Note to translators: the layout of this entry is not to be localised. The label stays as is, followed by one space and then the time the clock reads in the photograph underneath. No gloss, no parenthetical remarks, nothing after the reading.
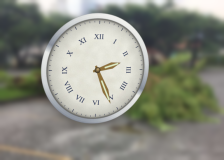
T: 2:26
